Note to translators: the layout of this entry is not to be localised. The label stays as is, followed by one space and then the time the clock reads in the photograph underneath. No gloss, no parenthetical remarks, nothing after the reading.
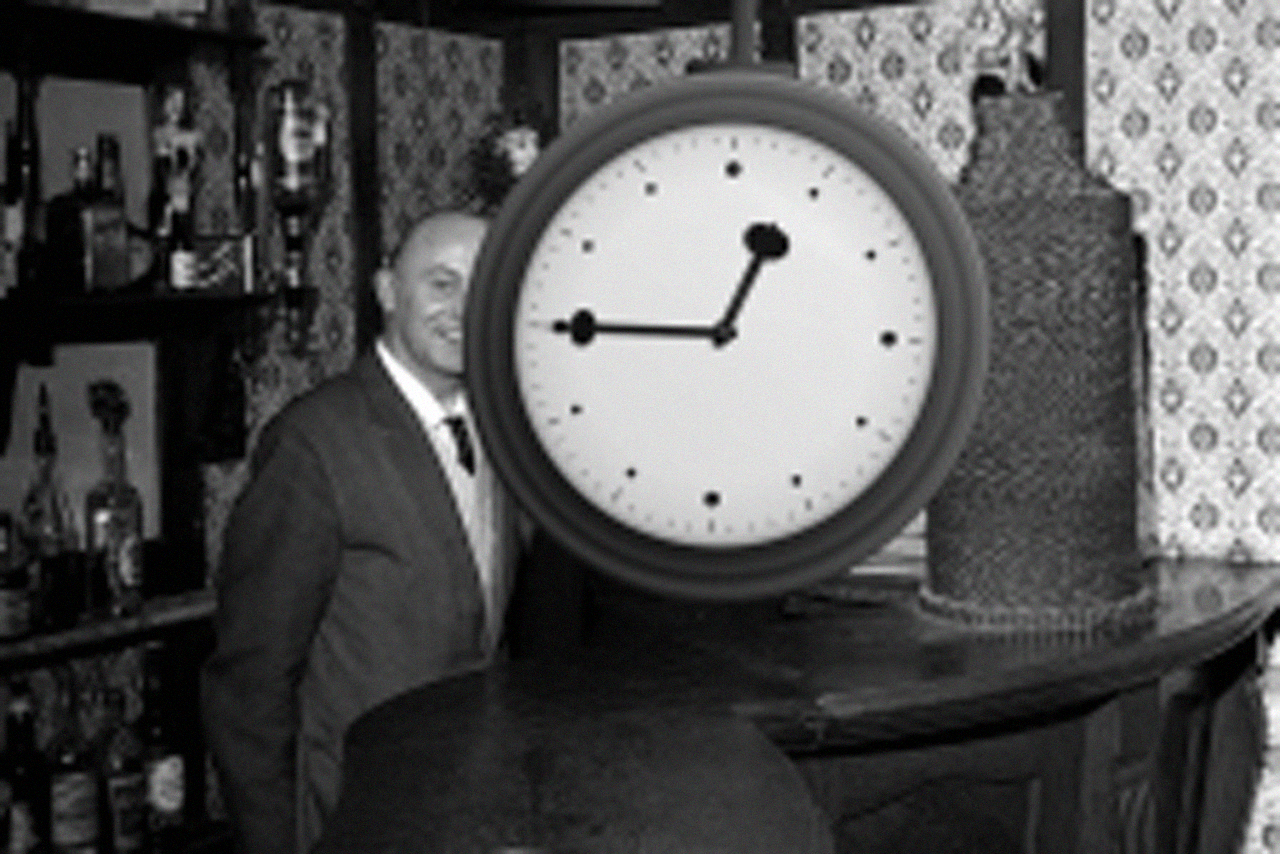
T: 12:45
